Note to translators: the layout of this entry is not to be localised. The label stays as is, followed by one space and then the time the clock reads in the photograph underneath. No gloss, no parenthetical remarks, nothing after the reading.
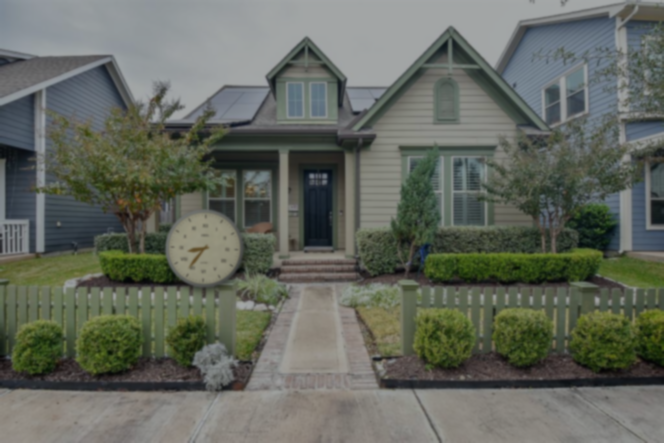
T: 8:36
